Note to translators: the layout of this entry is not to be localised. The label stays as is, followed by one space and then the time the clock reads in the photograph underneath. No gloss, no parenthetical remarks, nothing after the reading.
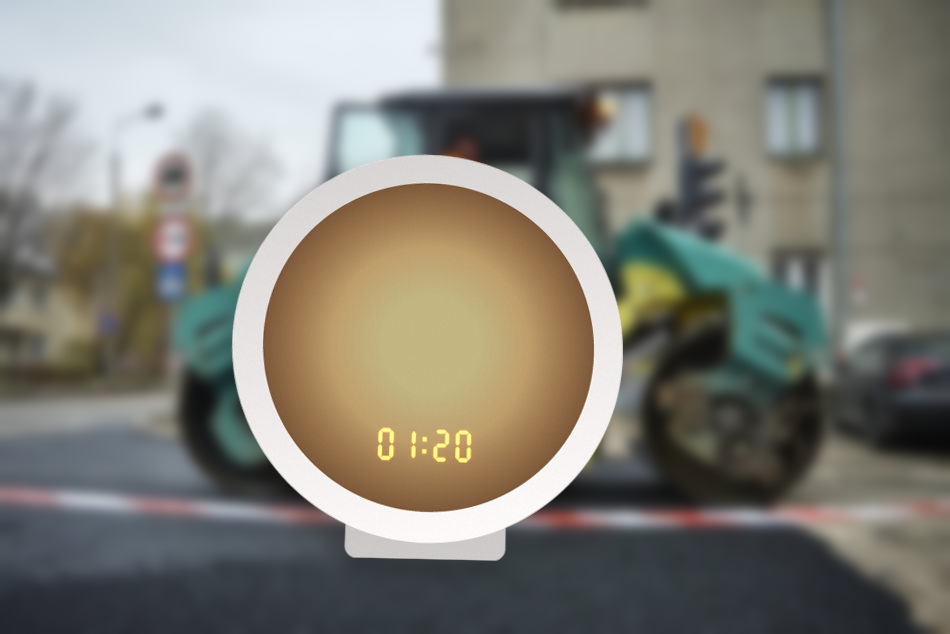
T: 1:20
